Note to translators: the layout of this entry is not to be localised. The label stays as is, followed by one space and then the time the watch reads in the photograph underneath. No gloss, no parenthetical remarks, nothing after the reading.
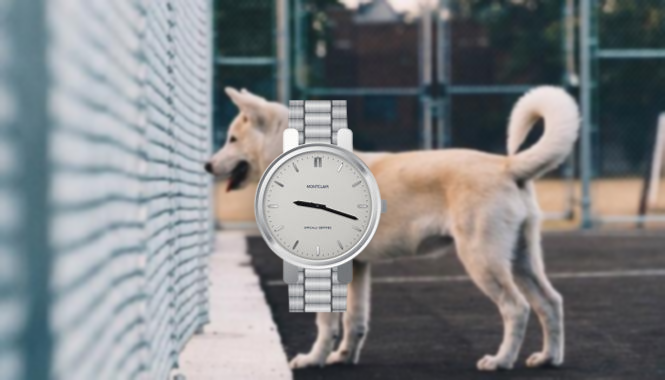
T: 9:18
